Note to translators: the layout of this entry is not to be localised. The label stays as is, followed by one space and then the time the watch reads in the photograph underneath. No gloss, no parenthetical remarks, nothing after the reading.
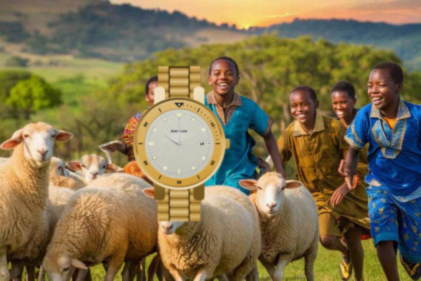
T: 10:00
